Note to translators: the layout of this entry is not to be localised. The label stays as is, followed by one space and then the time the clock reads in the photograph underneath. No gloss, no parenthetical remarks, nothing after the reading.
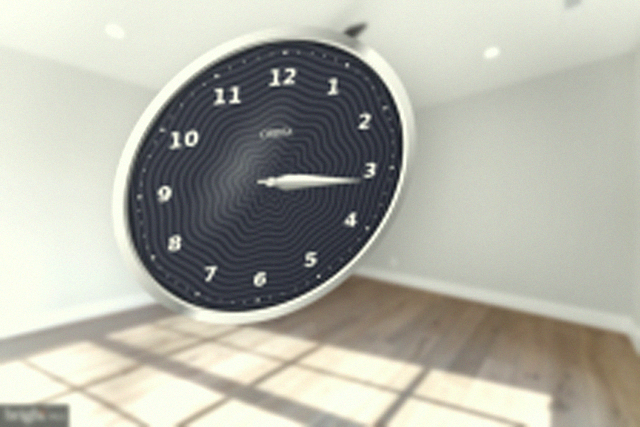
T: 3:16
